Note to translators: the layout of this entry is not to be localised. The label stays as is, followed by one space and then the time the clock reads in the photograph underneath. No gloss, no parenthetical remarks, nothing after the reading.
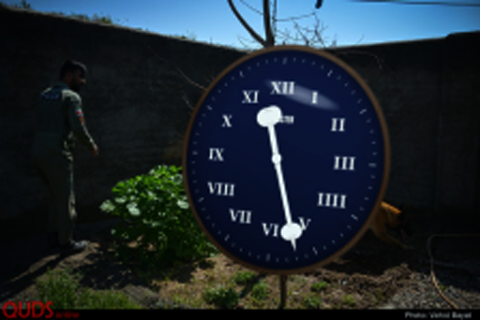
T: 11:27
